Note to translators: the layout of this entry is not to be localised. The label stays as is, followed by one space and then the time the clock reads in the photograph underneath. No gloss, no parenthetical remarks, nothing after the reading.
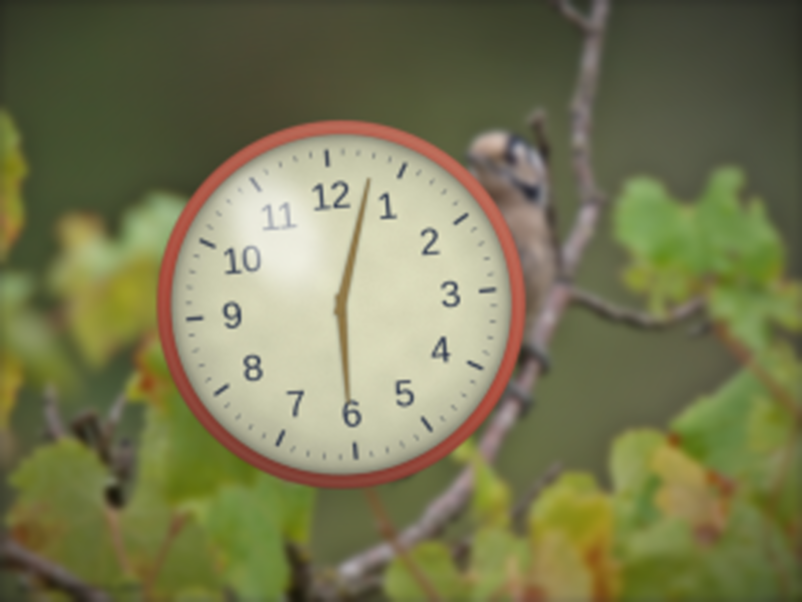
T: 6:03
